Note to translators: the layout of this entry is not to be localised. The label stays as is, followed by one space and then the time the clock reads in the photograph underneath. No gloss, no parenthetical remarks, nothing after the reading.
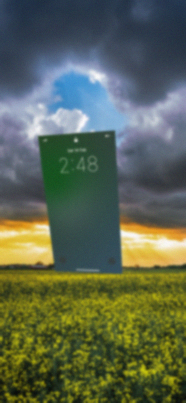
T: 2:48
